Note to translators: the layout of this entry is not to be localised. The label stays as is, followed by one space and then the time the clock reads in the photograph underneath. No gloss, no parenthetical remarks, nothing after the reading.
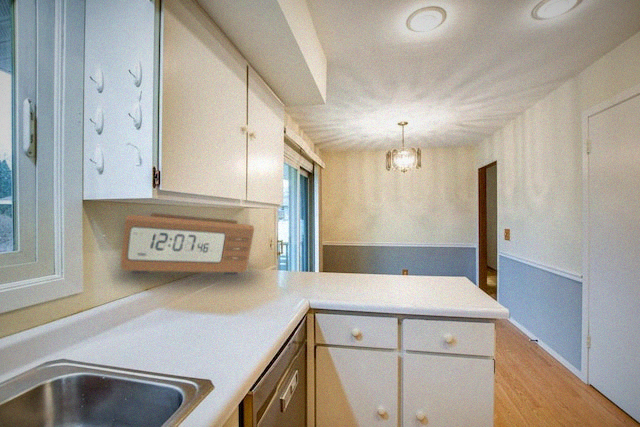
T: 12:07:46
